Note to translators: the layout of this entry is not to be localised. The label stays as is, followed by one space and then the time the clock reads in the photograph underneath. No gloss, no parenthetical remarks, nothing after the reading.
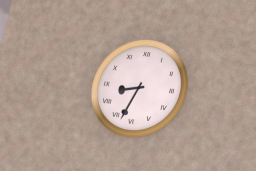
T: 8:33
